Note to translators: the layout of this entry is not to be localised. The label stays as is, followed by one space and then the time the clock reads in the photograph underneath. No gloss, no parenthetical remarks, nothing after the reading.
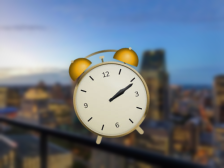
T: 2:11
